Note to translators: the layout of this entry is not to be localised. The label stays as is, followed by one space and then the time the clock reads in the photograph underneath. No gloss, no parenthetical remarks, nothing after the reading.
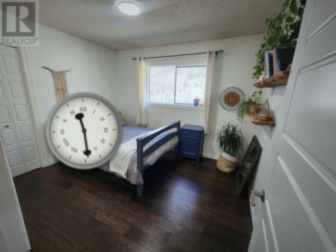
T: 11:29
